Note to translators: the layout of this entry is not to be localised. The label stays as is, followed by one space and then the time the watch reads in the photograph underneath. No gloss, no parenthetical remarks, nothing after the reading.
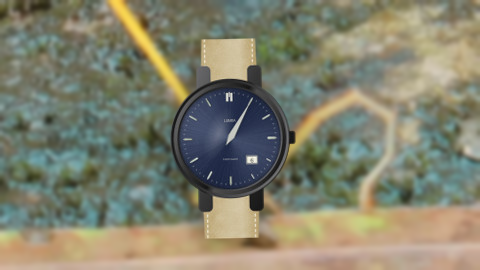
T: 1:05
